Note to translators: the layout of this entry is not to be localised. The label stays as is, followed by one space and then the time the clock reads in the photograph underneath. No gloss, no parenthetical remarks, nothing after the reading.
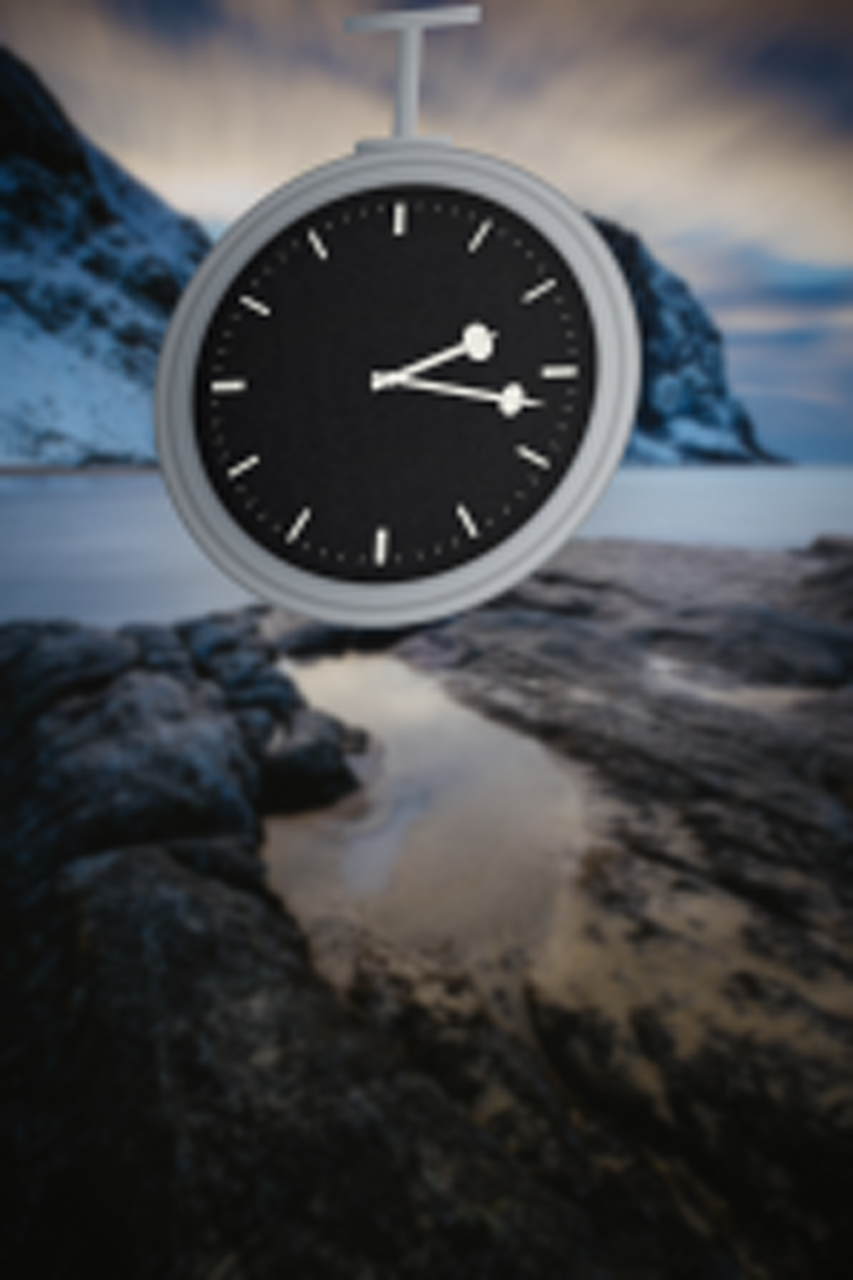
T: 2:17
